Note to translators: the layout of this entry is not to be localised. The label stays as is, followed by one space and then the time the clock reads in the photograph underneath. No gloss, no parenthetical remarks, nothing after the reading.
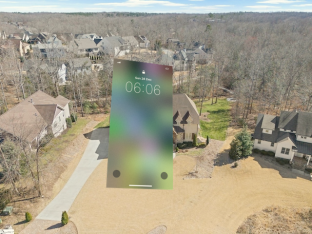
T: 6:06
